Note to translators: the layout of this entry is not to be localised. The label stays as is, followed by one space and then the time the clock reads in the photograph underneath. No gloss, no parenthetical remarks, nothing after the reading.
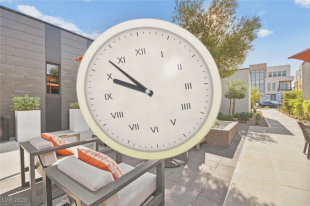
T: 9:53
